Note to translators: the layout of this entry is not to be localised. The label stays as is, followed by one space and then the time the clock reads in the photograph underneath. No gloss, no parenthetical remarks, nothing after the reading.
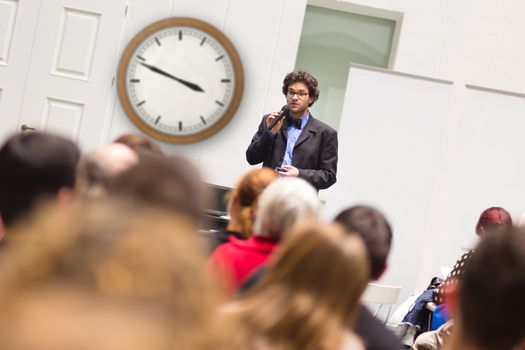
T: 3:49
